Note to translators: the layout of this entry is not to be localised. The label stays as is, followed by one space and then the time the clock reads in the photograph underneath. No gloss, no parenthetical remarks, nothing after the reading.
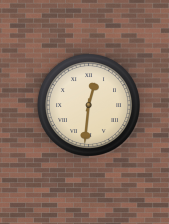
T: 12:31
